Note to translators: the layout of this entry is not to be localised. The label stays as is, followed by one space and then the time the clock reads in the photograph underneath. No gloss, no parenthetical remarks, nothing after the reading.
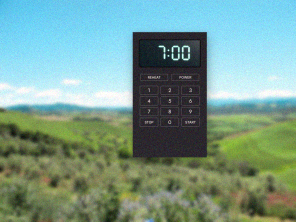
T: 7:00
